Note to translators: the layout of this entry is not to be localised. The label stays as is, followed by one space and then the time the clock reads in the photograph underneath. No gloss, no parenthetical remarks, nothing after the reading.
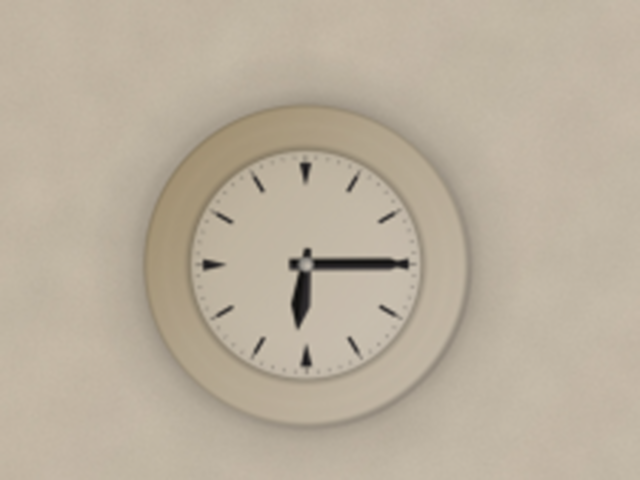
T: 6:15
